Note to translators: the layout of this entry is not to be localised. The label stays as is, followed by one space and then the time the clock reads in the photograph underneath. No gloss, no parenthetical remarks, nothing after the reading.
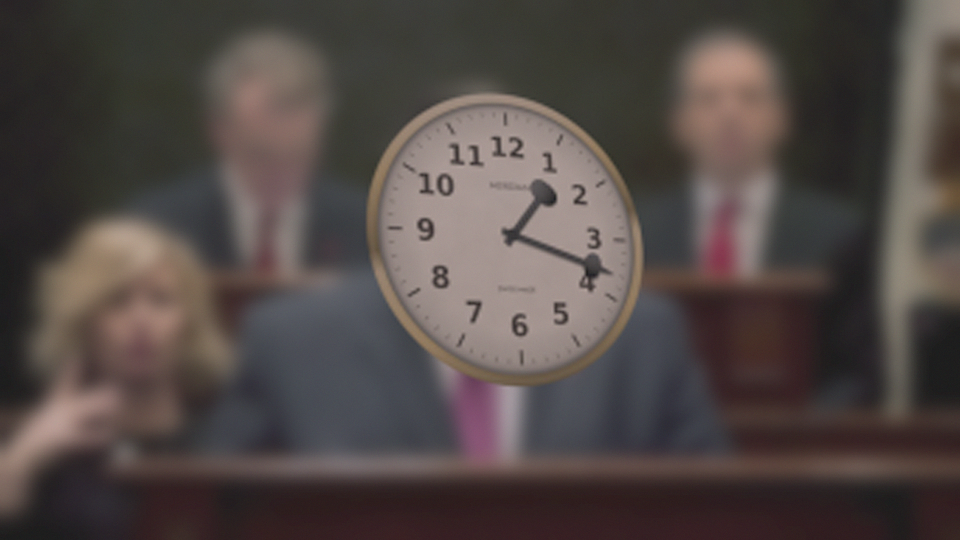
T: 1:18
